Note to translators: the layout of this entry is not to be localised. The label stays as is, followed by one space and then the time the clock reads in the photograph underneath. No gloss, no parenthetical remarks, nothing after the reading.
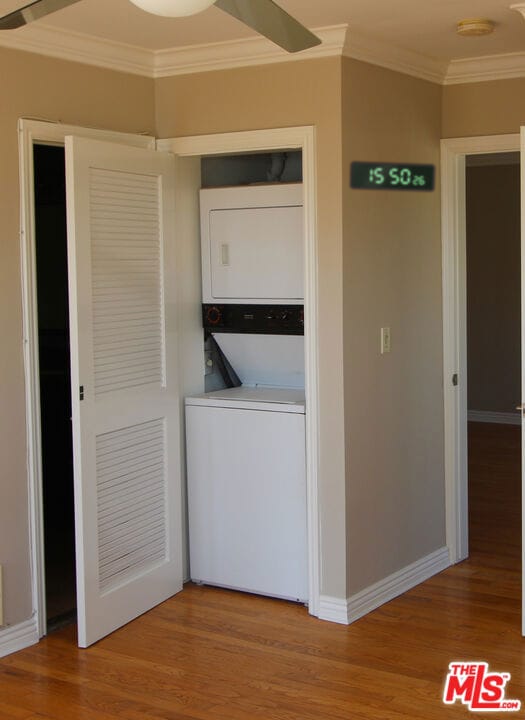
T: 15:50
